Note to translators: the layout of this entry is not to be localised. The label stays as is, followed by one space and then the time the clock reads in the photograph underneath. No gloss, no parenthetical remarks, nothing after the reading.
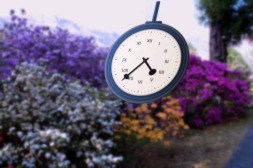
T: 4:37
